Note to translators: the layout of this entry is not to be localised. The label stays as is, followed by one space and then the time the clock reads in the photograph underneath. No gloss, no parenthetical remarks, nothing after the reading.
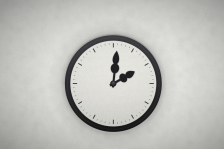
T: 2:01
